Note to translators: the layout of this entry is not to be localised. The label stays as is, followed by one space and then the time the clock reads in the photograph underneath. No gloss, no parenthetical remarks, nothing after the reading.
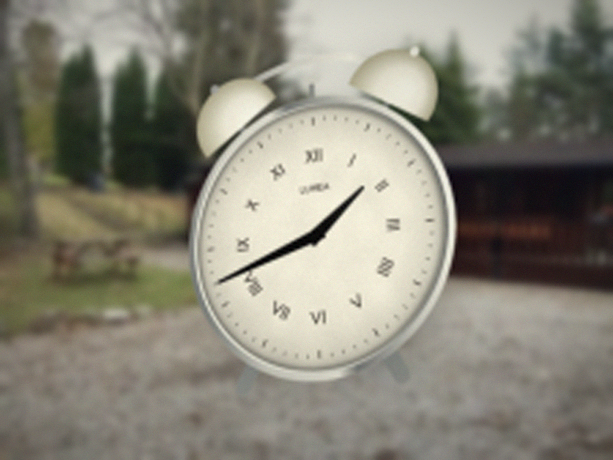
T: 1:42
